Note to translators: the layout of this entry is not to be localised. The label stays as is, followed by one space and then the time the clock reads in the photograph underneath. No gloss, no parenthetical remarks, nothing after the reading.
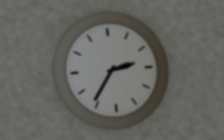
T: 2:36
